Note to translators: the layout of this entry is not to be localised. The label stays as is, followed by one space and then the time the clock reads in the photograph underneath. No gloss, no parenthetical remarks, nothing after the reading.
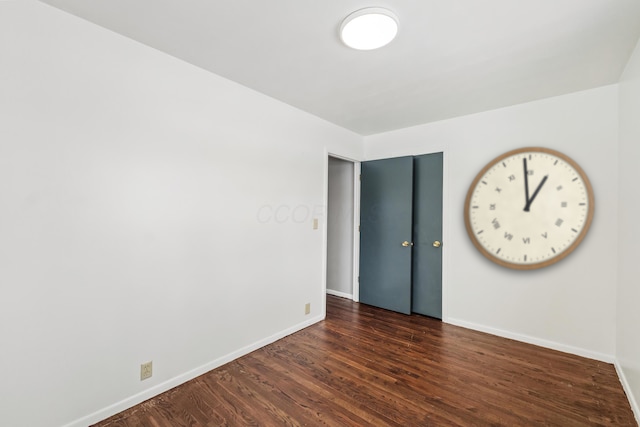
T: 12:59
